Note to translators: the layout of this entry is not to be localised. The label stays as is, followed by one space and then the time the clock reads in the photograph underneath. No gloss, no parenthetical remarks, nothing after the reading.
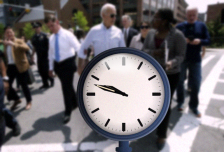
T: 9:48
